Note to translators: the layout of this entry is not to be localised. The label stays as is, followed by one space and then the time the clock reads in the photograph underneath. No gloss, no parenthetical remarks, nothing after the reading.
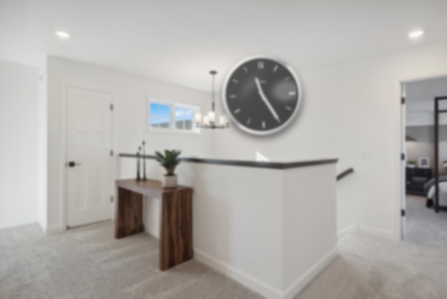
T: 11:25
